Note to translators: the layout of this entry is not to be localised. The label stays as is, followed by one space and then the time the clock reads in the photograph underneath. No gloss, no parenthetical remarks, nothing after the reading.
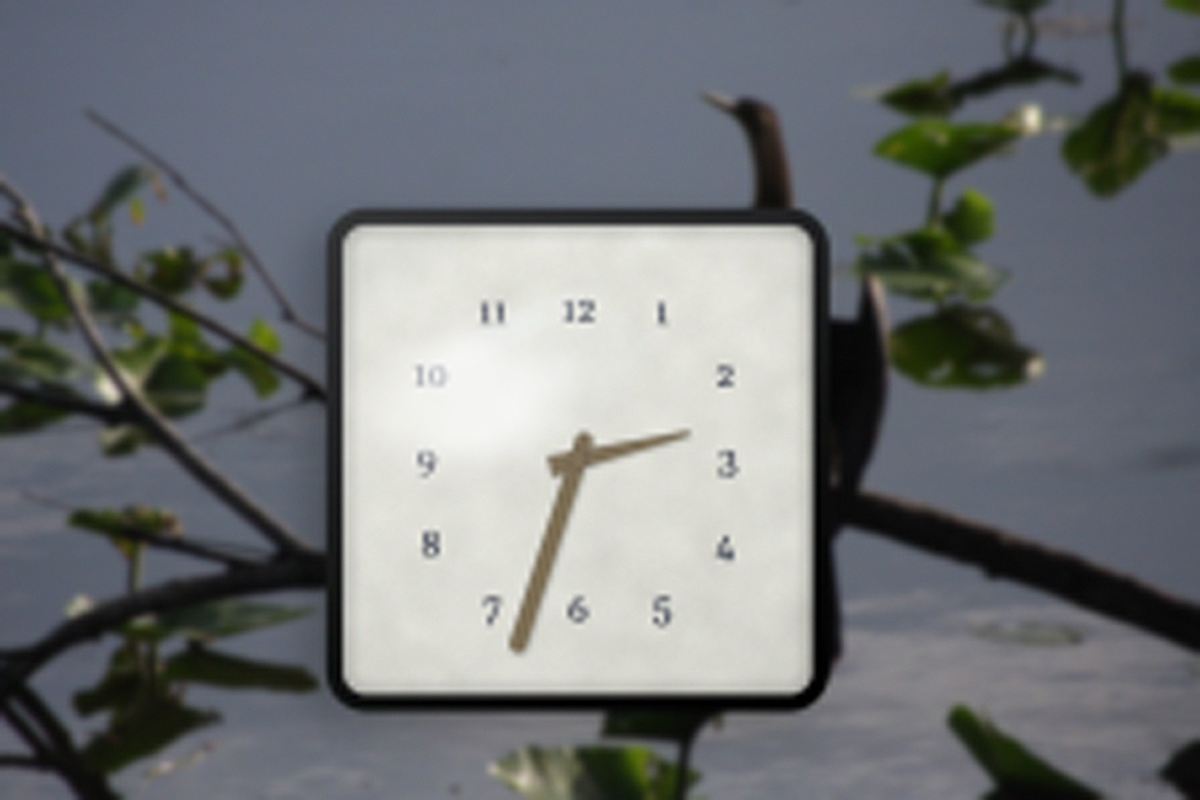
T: 2:33
